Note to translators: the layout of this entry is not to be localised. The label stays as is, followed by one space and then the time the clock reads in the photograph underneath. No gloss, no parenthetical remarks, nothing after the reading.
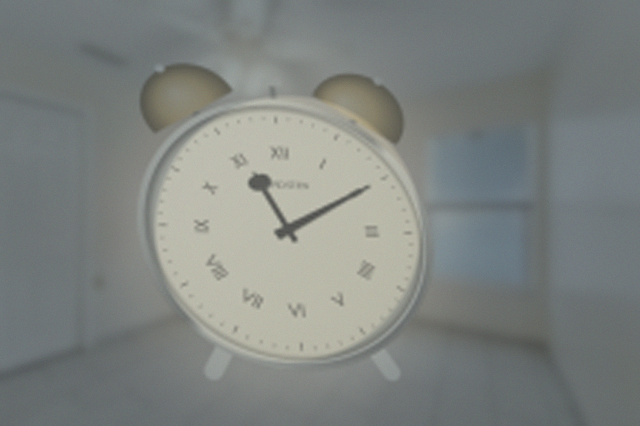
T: 11:10
